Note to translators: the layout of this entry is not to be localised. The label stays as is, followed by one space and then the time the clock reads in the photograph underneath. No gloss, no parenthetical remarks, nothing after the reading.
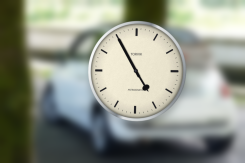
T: 4:55
